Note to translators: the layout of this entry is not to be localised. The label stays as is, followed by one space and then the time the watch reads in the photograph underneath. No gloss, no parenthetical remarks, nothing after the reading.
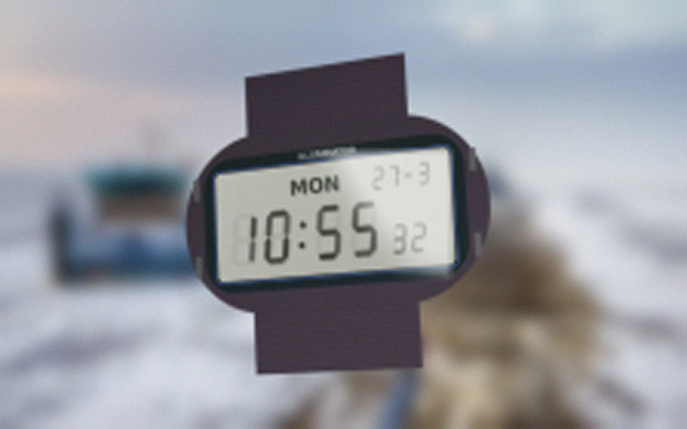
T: 10:55:32
